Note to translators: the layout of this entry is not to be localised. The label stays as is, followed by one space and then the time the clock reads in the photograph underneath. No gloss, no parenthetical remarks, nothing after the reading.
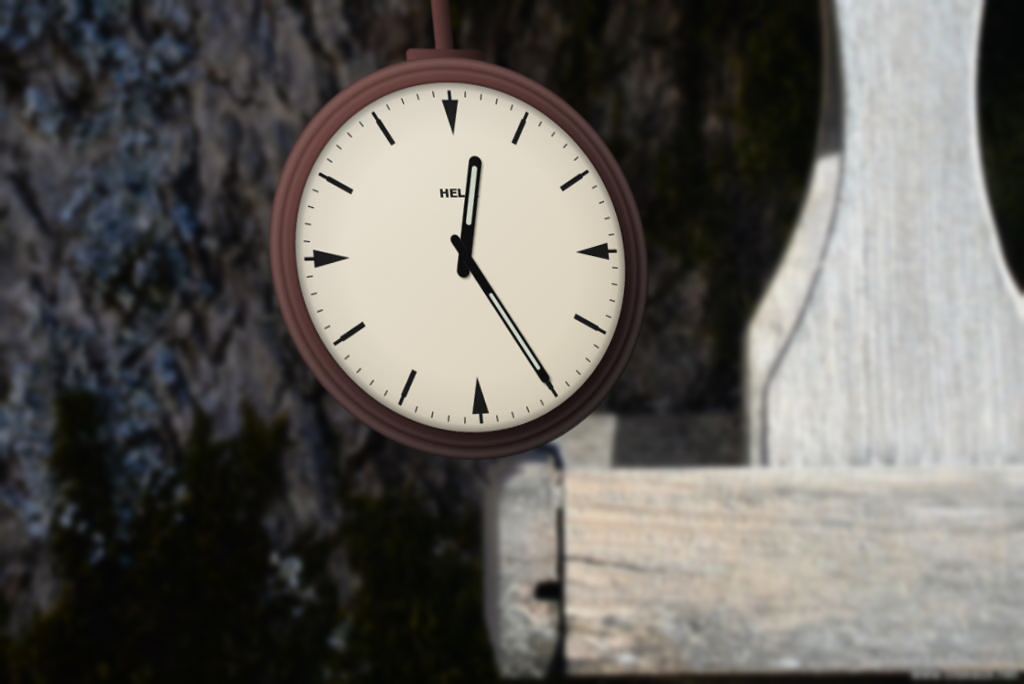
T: 12:25
